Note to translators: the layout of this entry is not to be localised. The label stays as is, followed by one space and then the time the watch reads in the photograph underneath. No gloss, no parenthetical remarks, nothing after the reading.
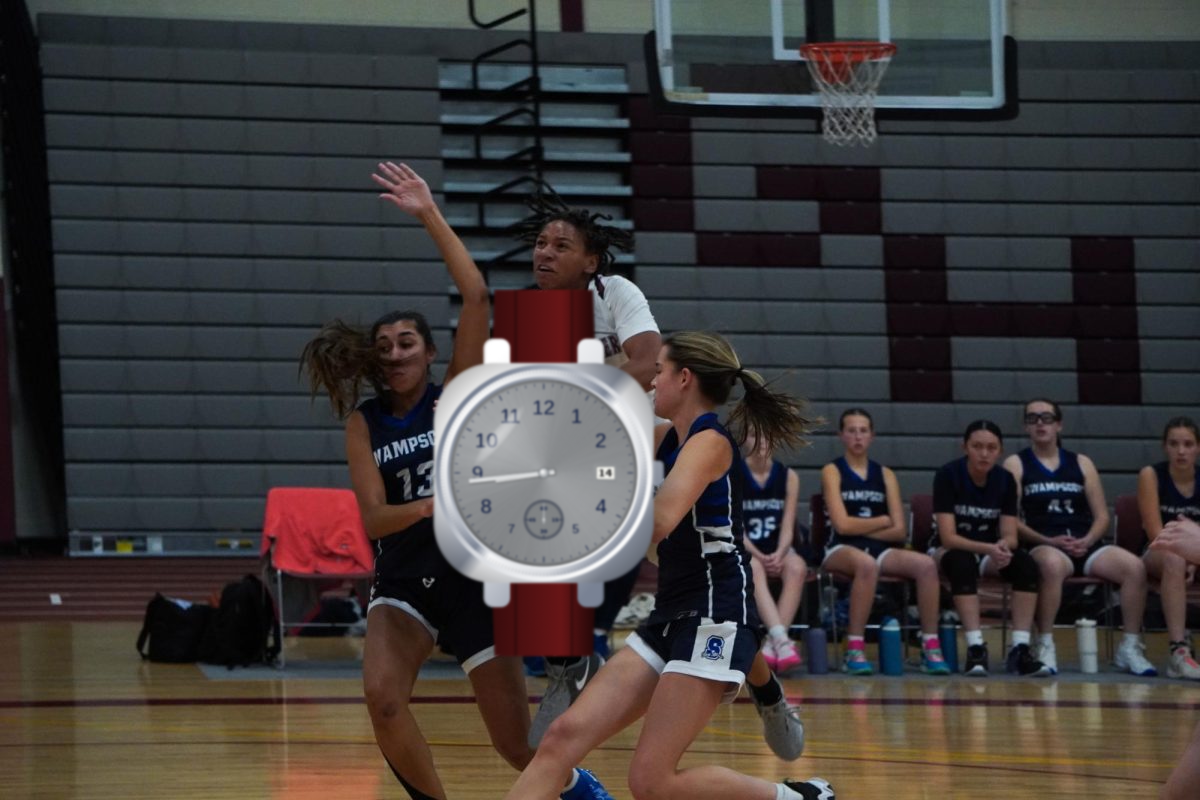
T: 8:44
